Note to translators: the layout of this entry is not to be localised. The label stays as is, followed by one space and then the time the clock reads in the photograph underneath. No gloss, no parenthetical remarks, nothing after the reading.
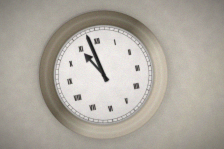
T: 10:58
